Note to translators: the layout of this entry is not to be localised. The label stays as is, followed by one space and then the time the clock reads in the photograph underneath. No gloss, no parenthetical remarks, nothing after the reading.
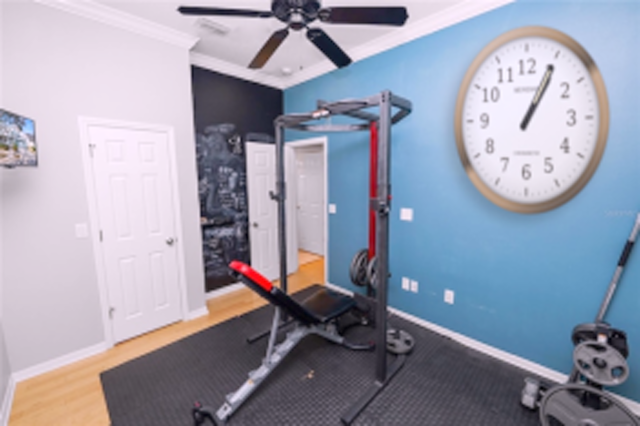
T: 1:05
